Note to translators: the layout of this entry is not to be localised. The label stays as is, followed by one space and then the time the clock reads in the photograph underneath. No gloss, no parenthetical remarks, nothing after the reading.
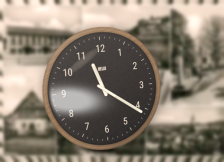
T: 11:21
